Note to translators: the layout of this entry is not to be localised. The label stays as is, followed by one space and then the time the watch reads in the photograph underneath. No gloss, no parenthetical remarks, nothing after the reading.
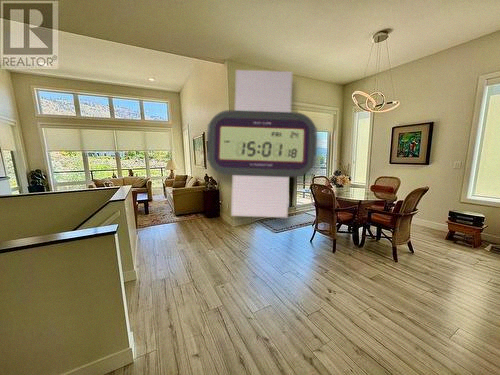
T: 15:01:18
